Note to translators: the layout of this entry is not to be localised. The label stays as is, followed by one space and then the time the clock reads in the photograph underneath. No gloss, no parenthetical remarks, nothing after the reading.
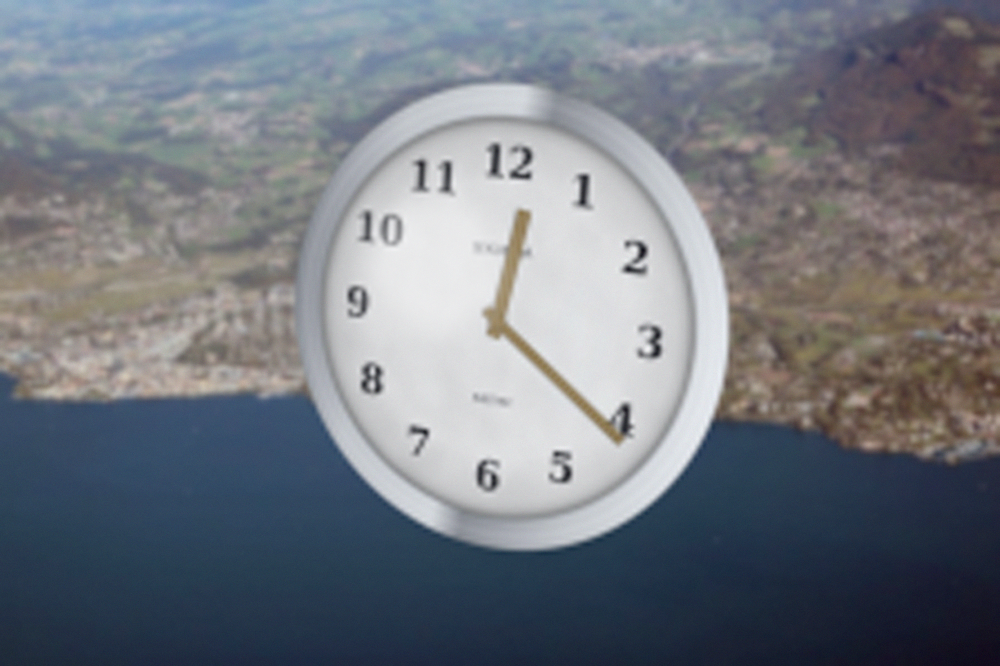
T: 12:21
